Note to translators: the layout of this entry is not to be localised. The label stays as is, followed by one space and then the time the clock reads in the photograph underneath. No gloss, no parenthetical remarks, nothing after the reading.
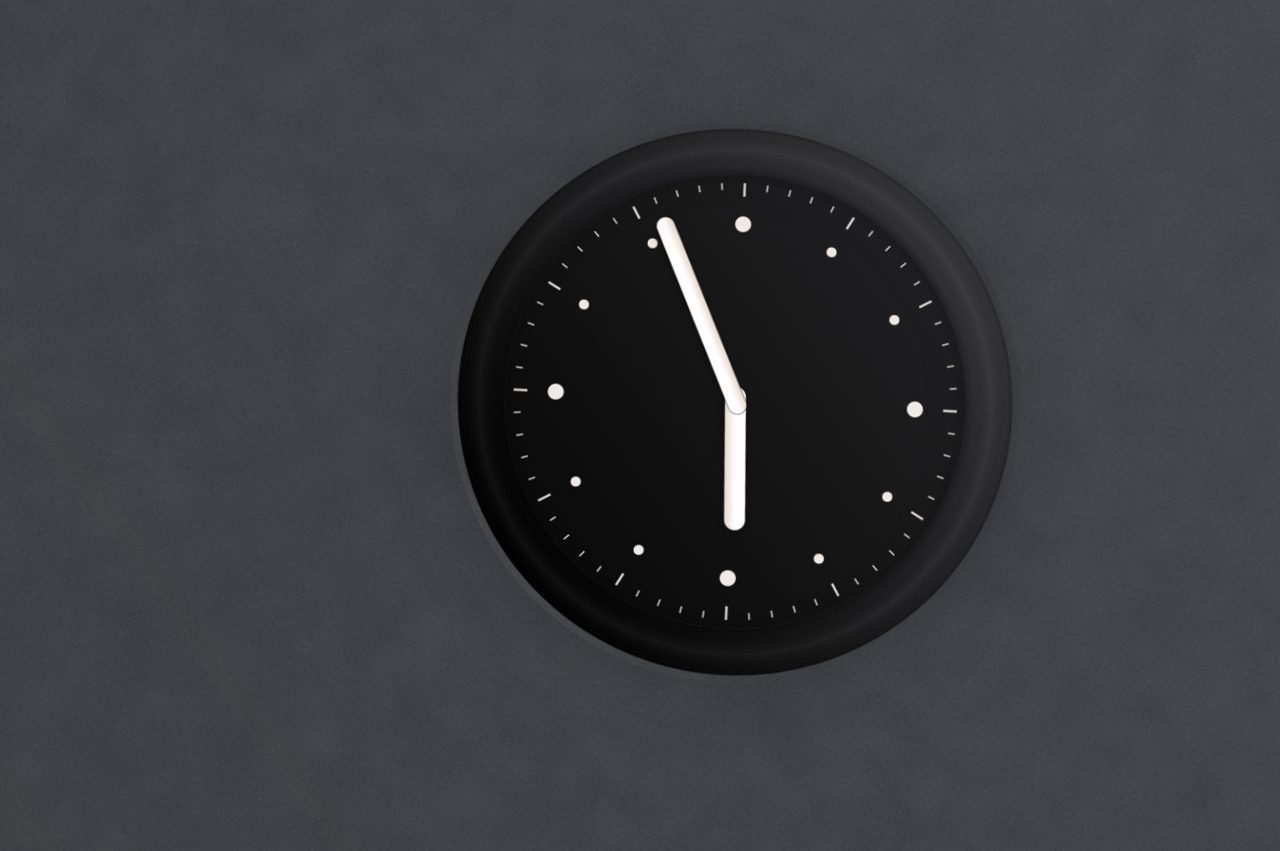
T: 5:56
